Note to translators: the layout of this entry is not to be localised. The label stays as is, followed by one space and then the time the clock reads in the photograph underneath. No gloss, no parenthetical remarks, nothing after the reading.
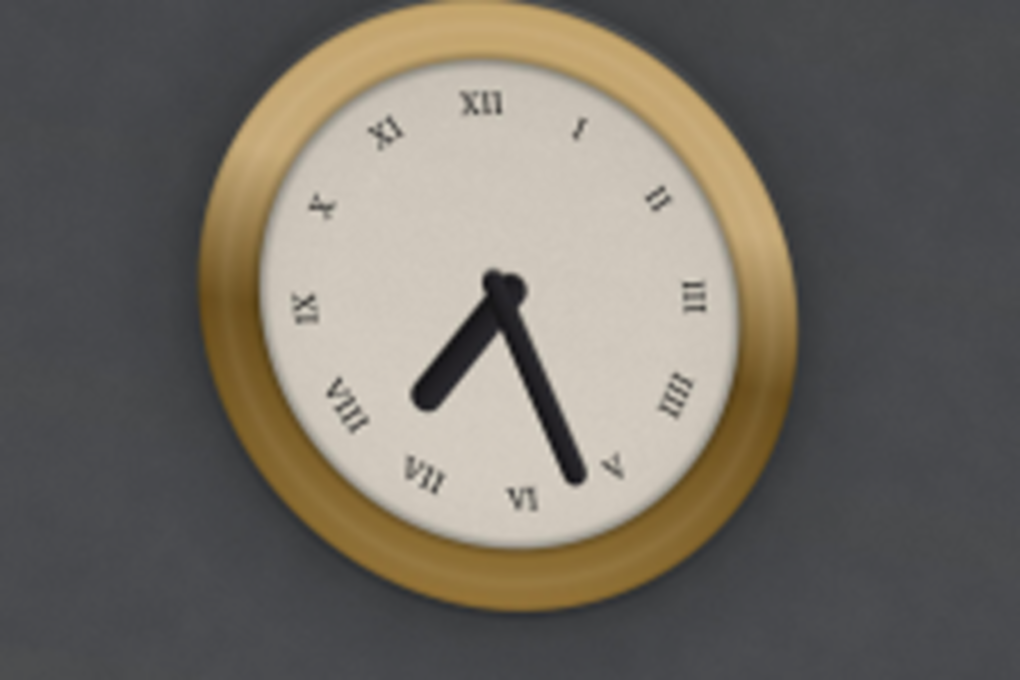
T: 7:27
